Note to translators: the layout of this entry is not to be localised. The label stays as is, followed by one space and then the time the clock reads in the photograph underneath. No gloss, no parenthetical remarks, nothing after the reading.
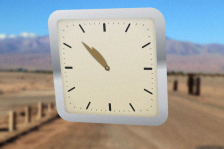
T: 10:53
